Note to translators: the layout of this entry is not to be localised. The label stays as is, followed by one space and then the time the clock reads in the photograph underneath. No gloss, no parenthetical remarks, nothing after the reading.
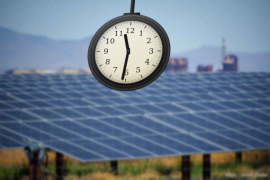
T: 11:31
